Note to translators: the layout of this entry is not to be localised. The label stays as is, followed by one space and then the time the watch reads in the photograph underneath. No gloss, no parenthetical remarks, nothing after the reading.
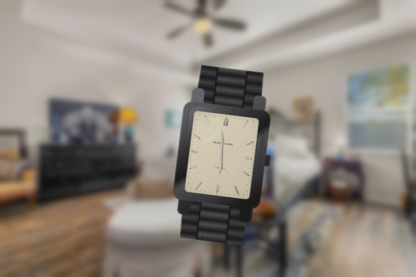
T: 5:59
